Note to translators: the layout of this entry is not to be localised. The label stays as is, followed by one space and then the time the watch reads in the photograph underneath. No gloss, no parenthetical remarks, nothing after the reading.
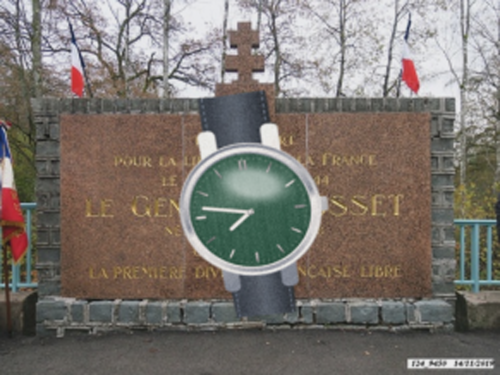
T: 7:47
